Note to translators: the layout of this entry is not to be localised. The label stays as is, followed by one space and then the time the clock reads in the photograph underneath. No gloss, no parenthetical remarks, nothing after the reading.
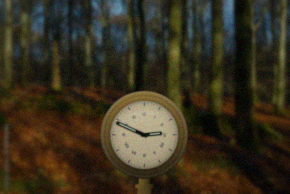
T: 2:49
